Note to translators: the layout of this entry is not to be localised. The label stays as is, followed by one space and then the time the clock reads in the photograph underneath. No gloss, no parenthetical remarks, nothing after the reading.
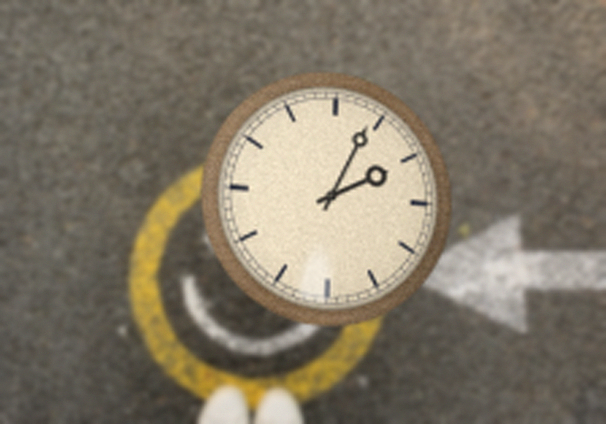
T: 2:04
